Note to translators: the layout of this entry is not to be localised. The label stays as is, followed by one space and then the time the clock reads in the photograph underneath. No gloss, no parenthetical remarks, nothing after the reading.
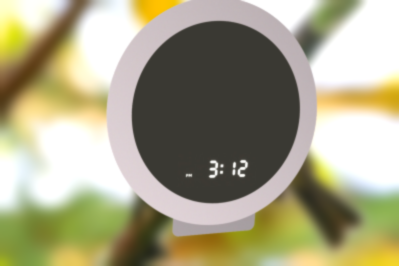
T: 3:12
